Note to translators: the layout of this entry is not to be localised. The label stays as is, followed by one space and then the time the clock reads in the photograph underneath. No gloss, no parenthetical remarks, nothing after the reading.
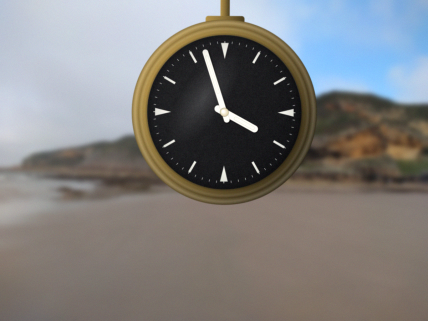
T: 3:57
